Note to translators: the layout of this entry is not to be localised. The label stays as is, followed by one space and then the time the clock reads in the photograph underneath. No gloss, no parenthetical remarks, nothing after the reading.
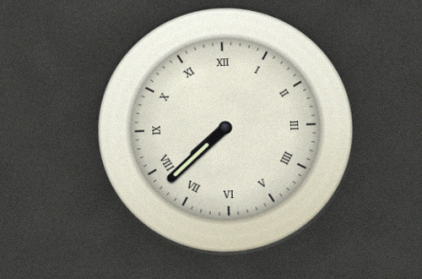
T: 7:38
